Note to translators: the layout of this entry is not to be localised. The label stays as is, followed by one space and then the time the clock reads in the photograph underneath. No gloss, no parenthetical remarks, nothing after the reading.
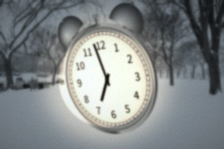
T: 6:58
